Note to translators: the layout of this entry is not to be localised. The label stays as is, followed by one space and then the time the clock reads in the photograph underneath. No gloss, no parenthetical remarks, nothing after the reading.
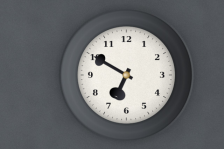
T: 6:50
